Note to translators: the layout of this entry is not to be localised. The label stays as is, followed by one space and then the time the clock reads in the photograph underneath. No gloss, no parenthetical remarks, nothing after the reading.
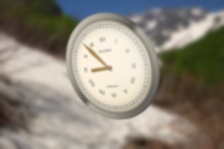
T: 8:53
